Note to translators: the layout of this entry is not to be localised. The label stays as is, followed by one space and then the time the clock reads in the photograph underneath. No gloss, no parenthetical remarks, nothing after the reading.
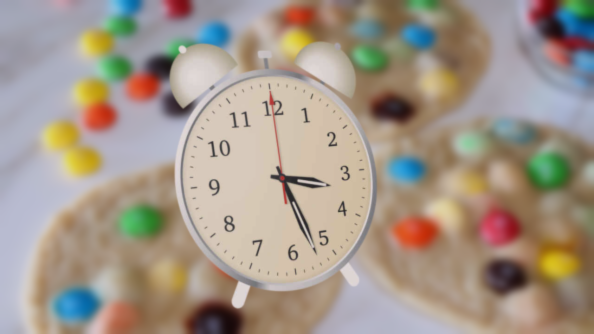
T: 3:27:00
